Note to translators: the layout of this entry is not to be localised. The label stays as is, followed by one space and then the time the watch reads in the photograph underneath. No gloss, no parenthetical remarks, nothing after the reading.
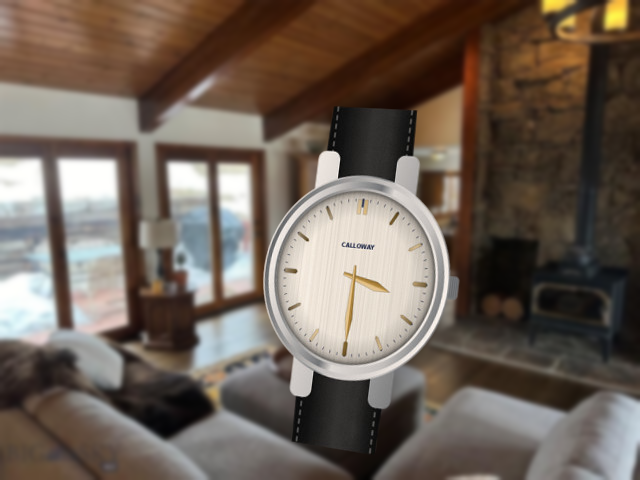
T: 3:30
